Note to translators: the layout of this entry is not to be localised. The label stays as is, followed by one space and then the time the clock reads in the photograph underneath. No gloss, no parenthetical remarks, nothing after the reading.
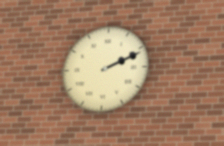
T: 2:11
